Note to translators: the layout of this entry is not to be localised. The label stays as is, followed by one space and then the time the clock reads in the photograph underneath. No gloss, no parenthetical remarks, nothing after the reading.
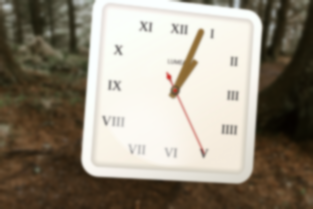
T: 1:03:25
